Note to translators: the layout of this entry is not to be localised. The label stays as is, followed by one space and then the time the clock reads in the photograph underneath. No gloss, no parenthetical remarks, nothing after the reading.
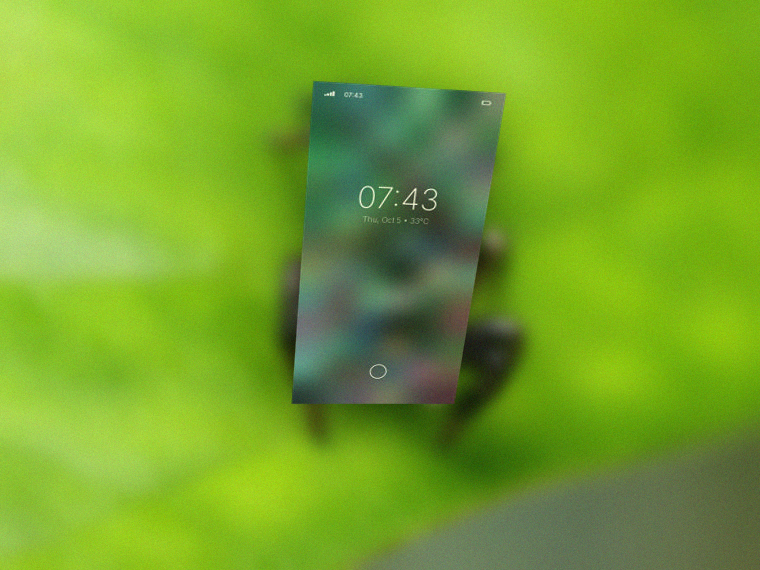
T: 7:43
